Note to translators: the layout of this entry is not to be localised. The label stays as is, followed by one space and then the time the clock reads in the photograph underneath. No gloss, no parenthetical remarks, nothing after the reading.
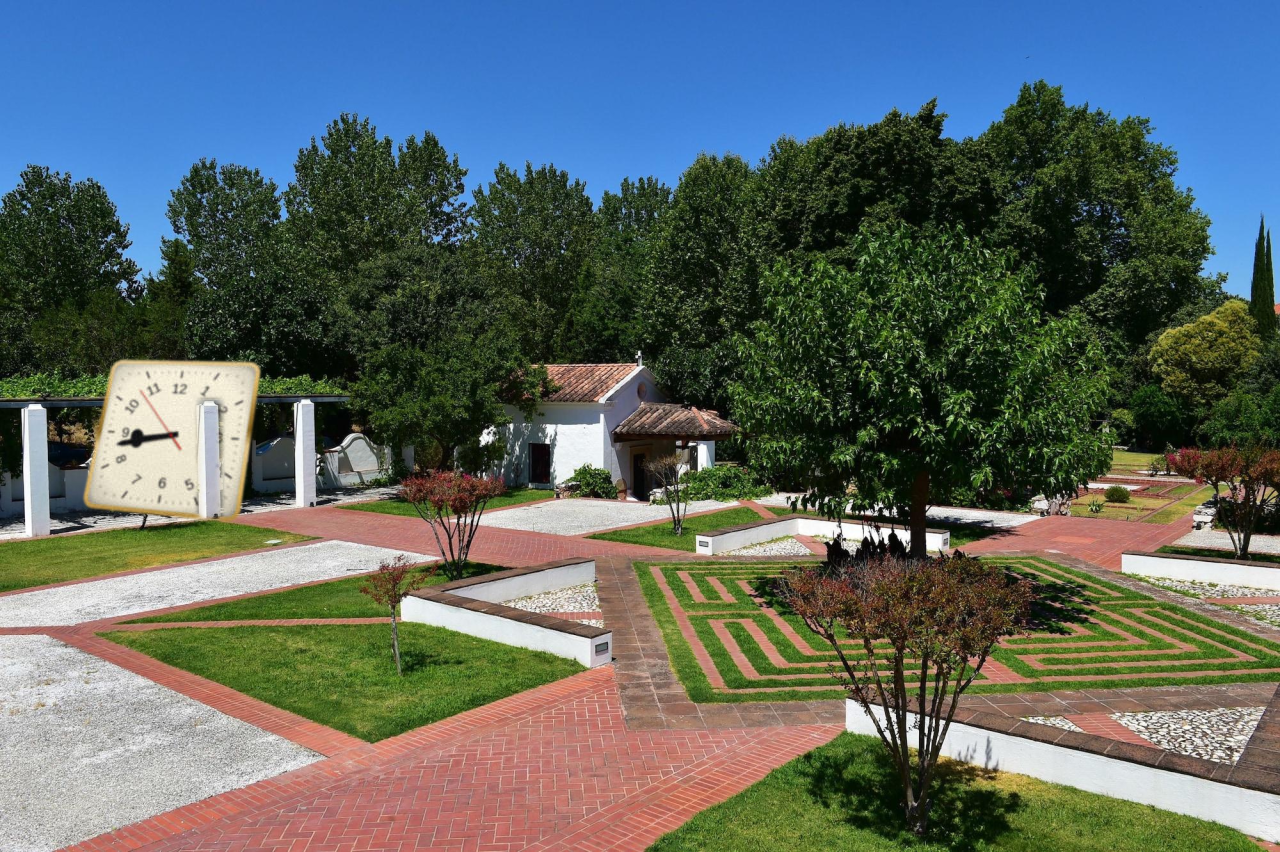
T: 8:42:53
